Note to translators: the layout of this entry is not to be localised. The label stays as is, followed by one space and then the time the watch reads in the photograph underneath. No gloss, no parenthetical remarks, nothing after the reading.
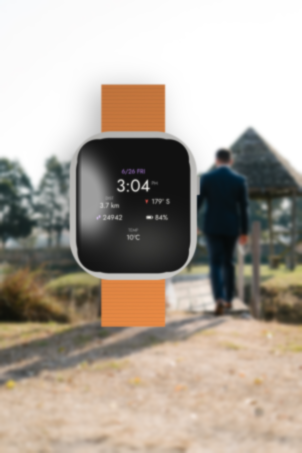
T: 3:04
